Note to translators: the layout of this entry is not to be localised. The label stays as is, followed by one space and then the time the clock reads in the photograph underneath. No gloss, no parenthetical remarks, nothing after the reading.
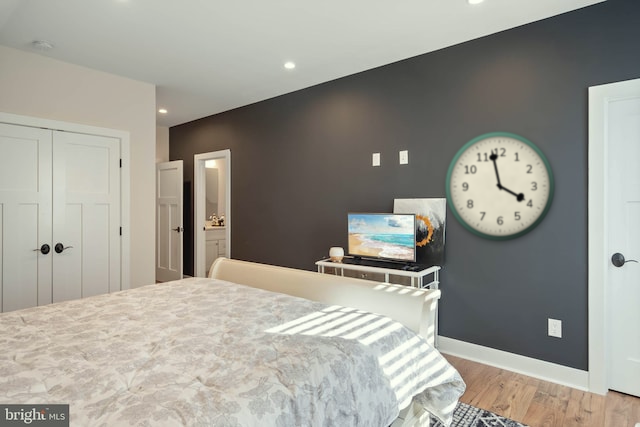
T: 3:58
